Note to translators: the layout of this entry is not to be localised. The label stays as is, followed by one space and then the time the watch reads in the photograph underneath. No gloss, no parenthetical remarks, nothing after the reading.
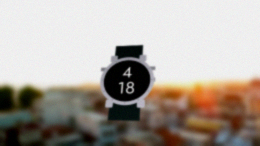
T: 4:18
